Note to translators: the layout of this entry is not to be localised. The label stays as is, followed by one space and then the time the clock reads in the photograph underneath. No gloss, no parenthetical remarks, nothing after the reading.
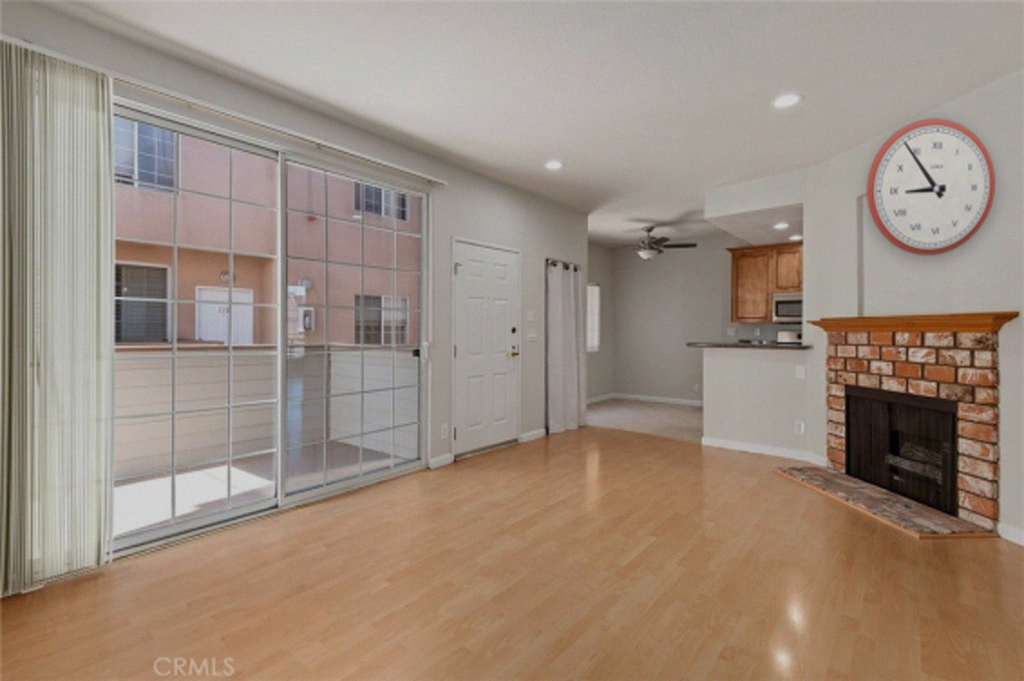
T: 8:54
